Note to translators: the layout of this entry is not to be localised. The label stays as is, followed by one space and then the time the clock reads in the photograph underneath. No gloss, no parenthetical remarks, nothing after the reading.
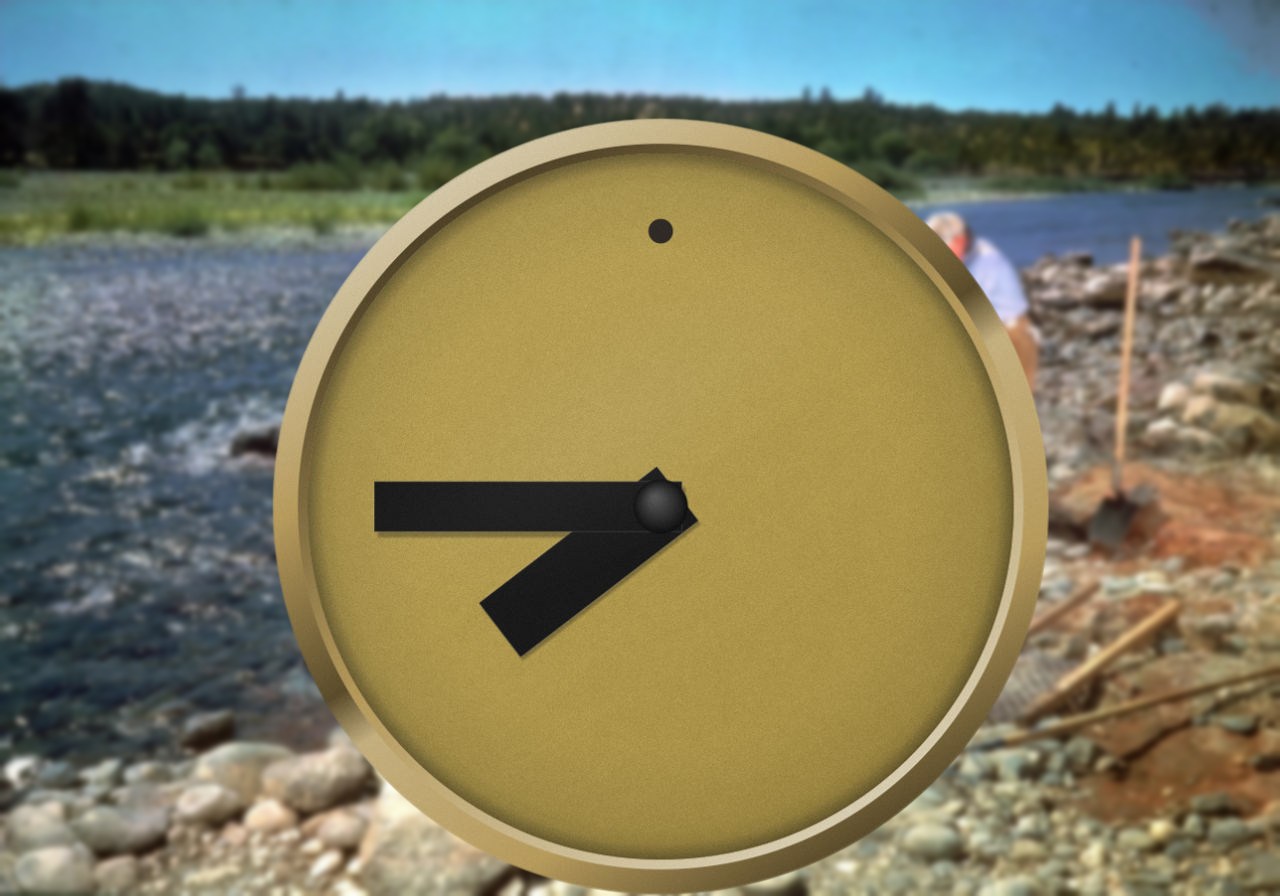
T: 7:45
